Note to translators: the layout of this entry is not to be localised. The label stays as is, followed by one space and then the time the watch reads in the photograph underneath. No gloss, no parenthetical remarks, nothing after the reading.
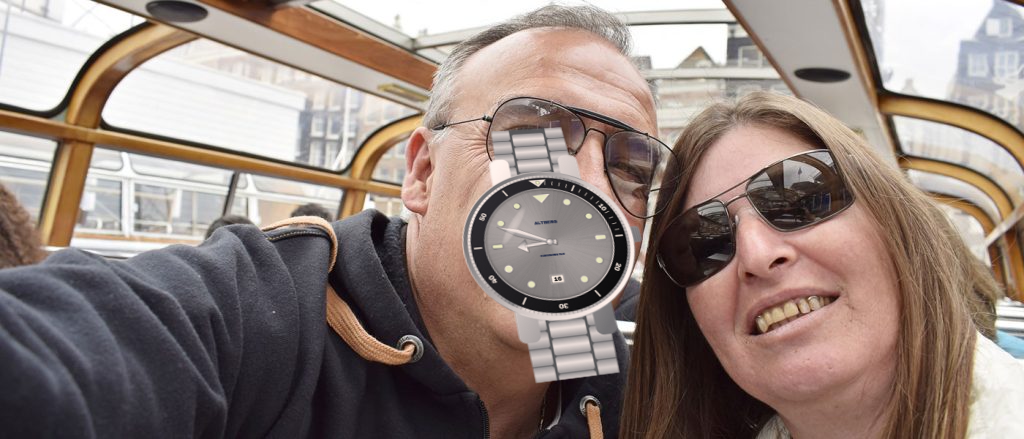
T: 8:49
